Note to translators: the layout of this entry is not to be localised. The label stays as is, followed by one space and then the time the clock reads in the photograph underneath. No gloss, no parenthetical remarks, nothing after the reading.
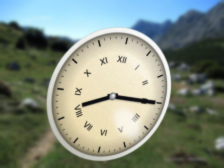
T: 8:15
